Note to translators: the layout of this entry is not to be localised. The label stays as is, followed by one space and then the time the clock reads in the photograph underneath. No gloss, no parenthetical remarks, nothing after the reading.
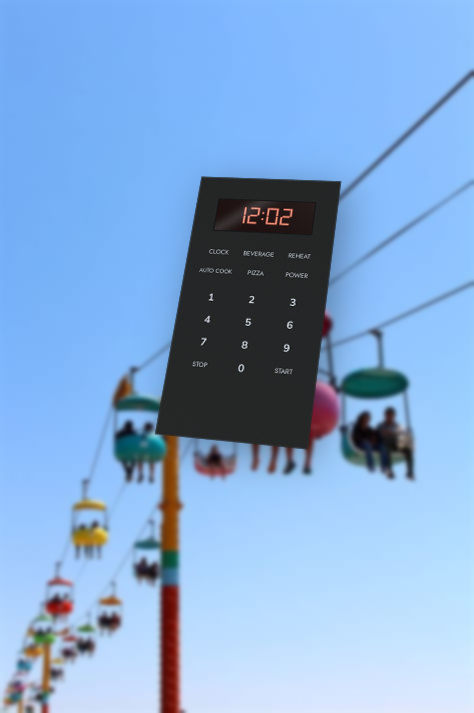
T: 12:02
